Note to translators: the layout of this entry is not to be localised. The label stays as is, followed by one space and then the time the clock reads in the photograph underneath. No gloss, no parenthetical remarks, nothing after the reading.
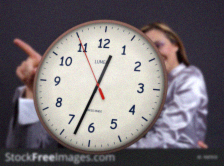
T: 12:32:55
